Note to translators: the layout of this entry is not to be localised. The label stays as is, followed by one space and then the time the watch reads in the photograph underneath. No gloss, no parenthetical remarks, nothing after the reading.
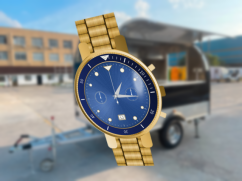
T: 1:16
